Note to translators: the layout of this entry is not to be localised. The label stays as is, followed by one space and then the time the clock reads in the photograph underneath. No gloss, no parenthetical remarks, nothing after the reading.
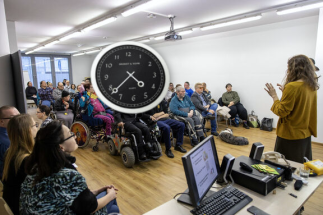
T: 4:38
